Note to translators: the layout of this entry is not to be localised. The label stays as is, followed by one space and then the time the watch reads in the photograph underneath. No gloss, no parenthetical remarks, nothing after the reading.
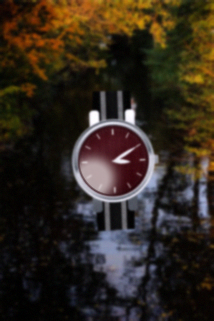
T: 3:10
